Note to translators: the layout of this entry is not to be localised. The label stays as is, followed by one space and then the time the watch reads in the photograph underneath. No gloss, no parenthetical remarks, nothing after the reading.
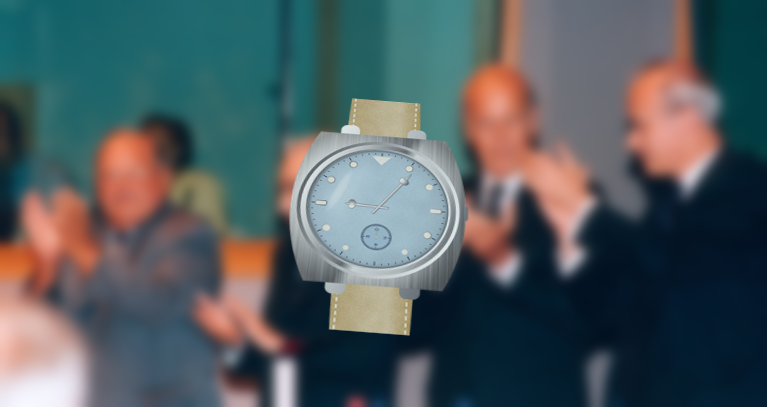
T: 9:06
